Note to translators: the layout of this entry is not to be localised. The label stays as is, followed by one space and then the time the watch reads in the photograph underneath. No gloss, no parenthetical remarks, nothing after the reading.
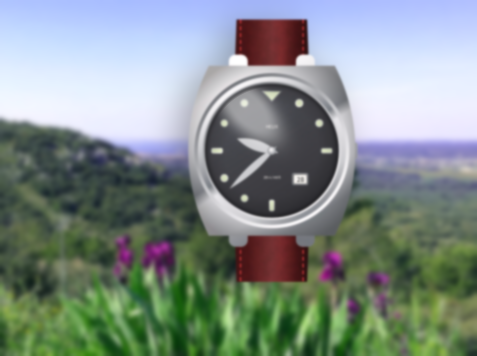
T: 9:38
